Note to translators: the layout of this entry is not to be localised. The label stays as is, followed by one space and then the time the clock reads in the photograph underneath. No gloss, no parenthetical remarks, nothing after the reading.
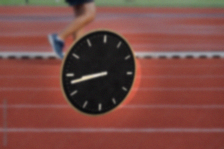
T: 8:43
